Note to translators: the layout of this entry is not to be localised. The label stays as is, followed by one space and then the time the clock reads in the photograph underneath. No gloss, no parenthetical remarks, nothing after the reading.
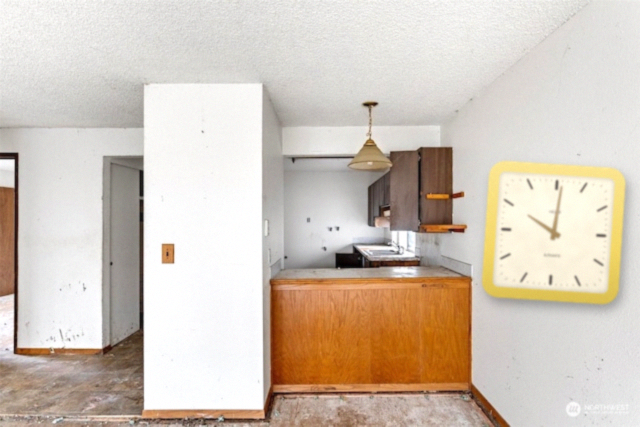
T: 10:01
